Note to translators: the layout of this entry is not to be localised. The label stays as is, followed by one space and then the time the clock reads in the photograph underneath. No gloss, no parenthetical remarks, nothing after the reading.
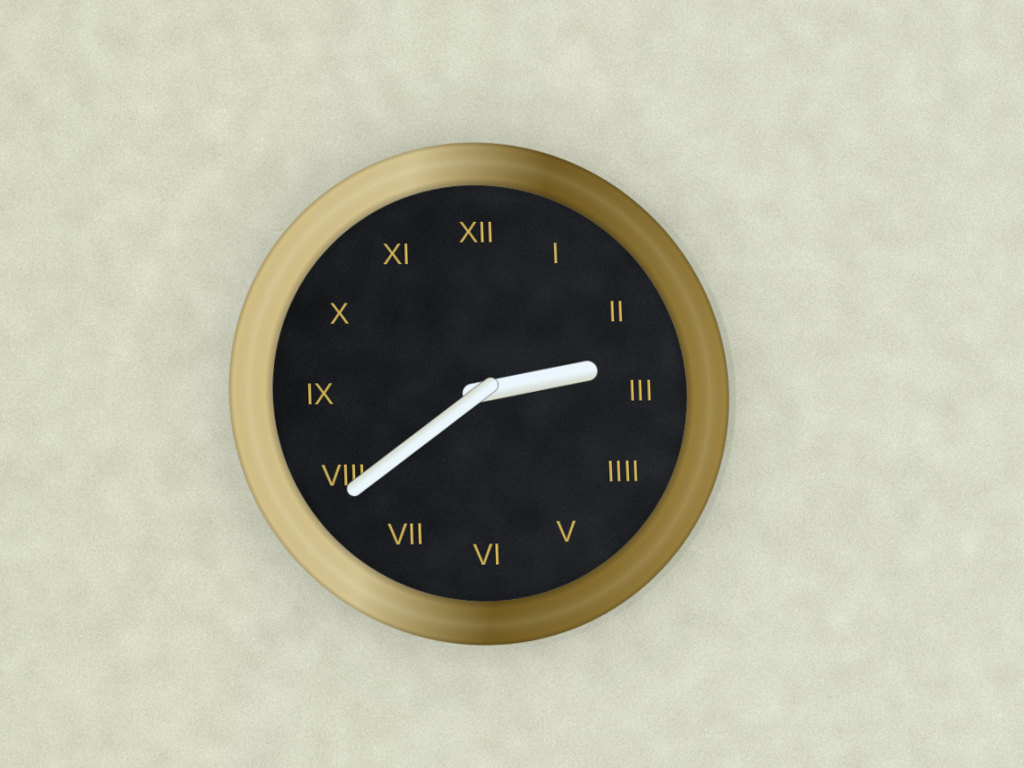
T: 2:39
